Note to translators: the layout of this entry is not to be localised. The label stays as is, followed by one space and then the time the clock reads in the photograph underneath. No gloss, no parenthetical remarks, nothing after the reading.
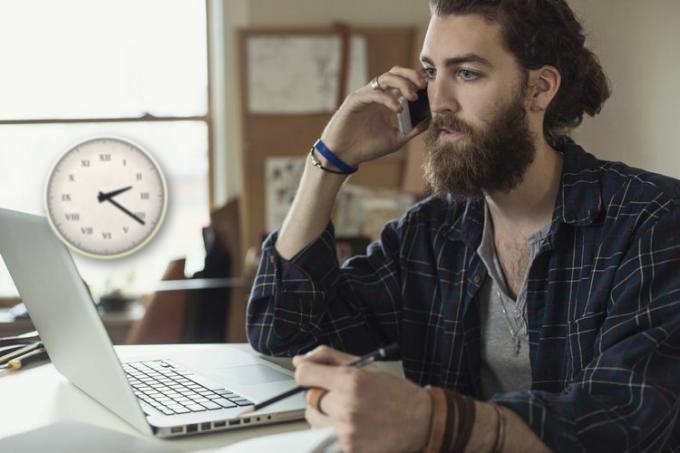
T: 2:21
